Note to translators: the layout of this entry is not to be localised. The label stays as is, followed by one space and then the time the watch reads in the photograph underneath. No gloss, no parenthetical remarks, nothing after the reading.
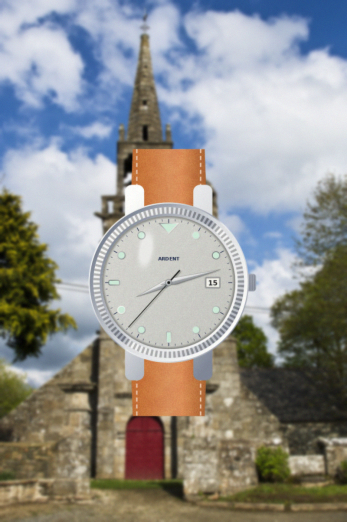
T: 8:12:37
